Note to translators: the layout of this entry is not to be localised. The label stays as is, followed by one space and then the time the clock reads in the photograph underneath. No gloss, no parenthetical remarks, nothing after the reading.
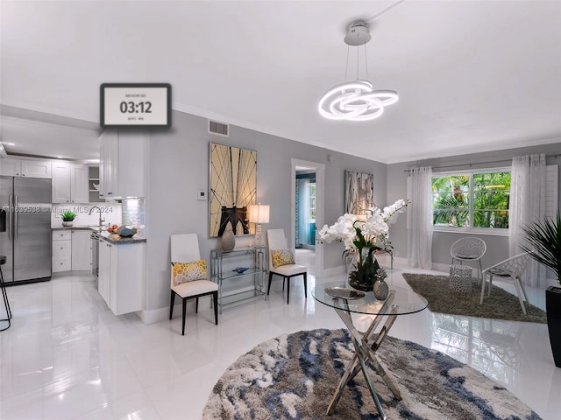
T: 3:12
